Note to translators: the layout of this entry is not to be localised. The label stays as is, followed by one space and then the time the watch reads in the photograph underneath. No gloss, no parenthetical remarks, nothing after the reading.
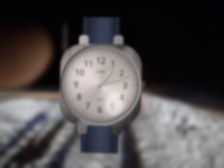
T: 1:12
